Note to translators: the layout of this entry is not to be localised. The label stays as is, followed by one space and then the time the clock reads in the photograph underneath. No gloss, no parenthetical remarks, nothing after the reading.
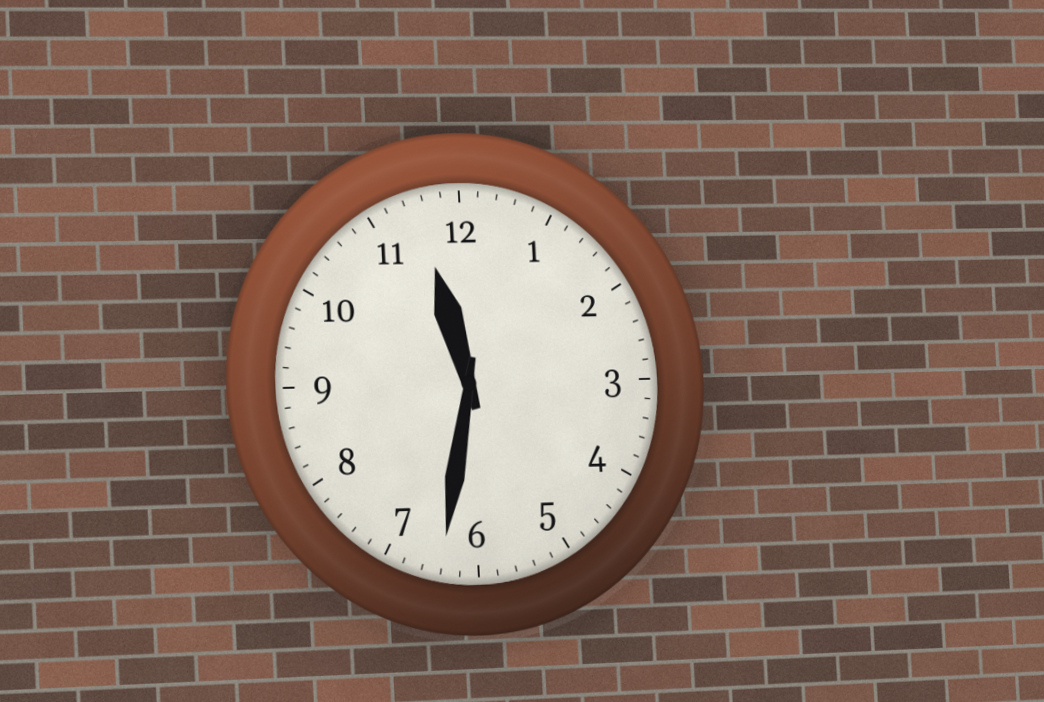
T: 11:32
